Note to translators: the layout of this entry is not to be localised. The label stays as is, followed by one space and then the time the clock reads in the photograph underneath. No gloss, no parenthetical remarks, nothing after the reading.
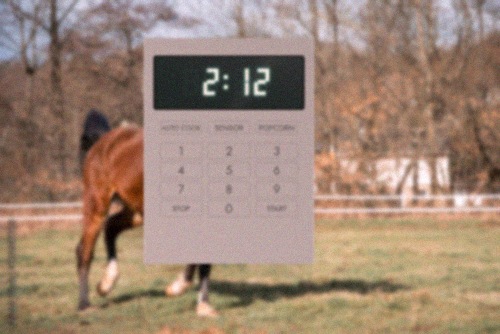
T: 2:12
